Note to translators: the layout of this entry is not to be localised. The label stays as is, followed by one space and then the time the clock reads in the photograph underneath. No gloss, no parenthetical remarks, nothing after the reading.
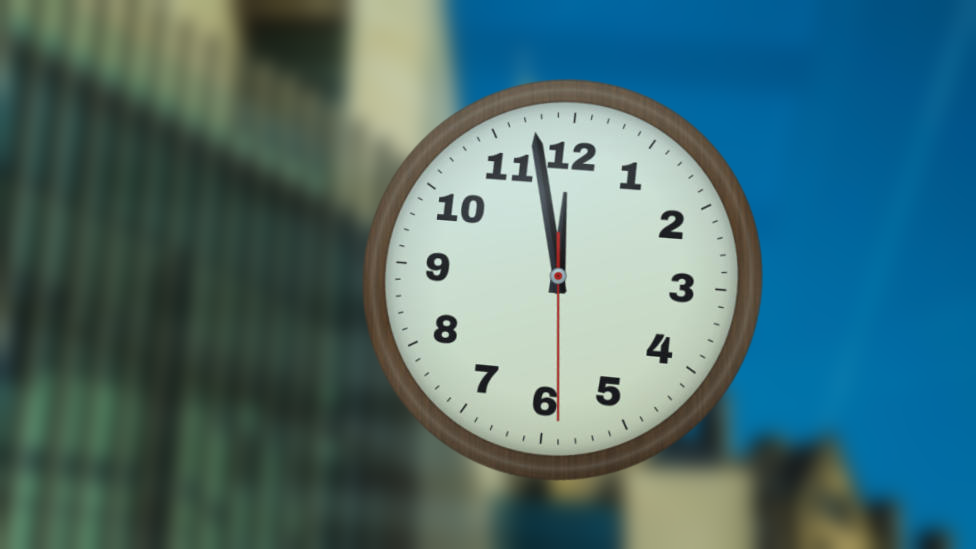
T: 11:57:29
